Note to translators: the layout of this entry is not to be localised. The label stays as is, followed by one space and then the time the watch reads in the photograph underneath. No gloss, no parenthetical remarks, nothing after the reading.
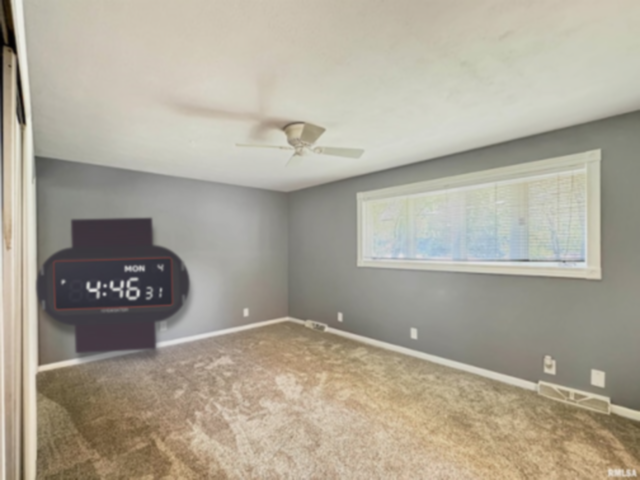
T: 4:46:31
